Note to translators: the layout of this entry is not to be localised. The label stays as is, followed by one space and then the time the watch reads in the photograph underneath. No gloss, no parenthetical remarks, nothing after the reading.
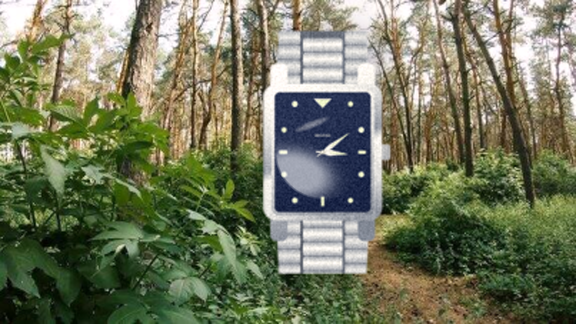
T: 3:09
